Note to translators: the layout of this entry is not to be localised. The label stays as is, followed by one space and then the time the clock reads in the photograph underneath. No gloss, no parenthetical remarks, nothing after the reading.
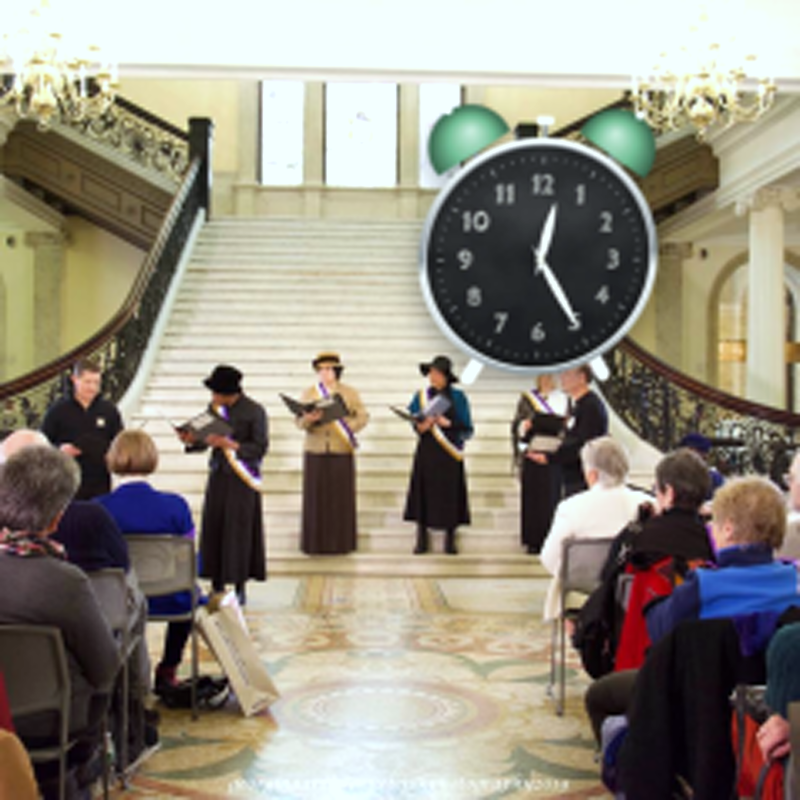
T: 12:25
